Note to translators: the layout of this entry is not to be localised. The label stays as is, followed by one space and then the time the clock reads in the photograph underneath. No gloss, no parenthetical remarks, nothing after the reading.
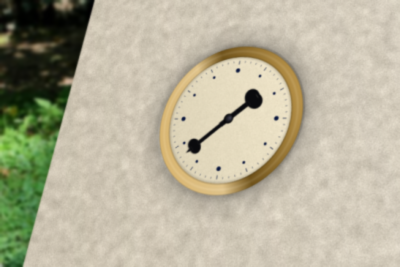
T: 1:38
